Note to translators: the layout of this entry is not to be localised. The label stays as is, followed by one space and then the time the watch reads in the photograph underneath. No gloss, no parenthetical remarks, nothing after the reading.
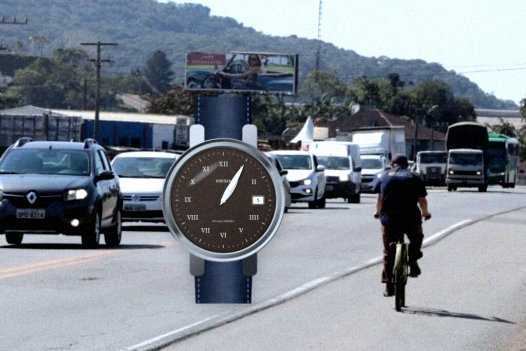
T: 1:05
